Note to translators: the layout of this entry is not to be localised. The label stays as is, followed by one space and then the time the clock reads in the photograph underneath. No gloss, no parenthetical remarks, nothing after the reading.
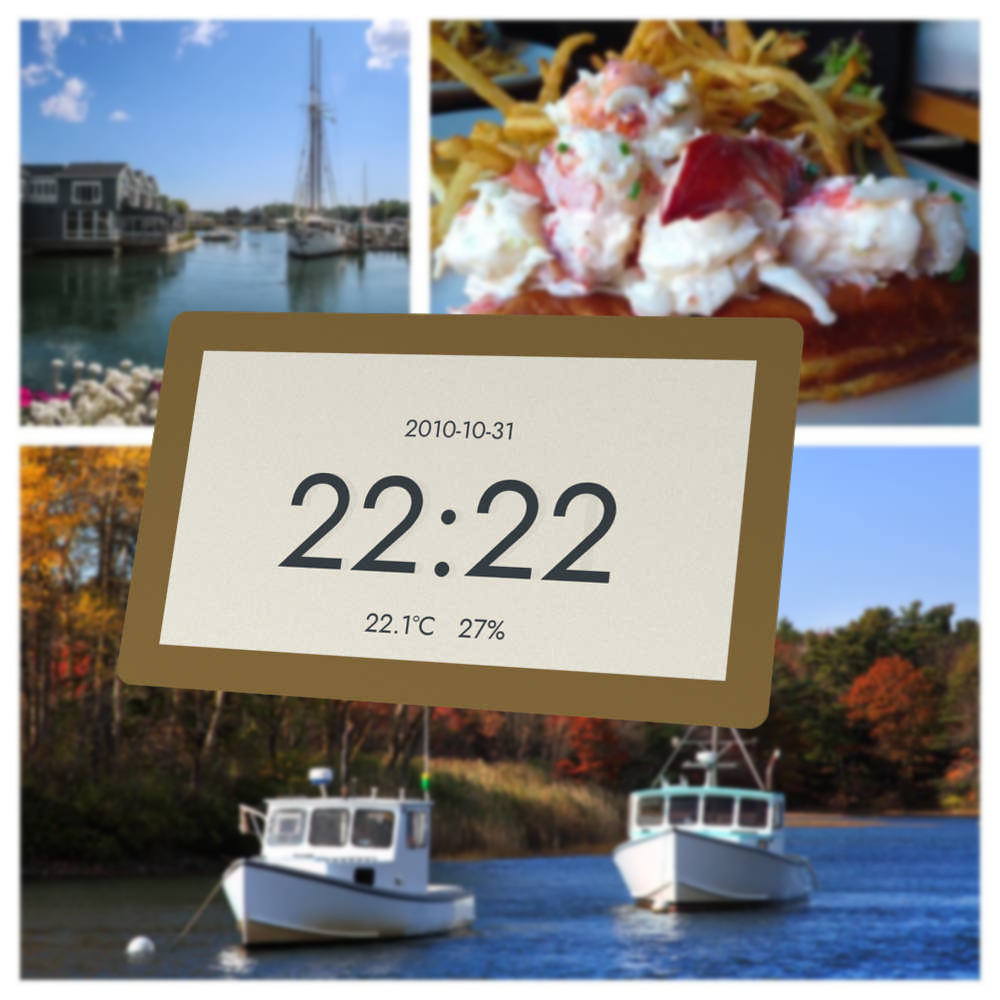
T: 22:22
